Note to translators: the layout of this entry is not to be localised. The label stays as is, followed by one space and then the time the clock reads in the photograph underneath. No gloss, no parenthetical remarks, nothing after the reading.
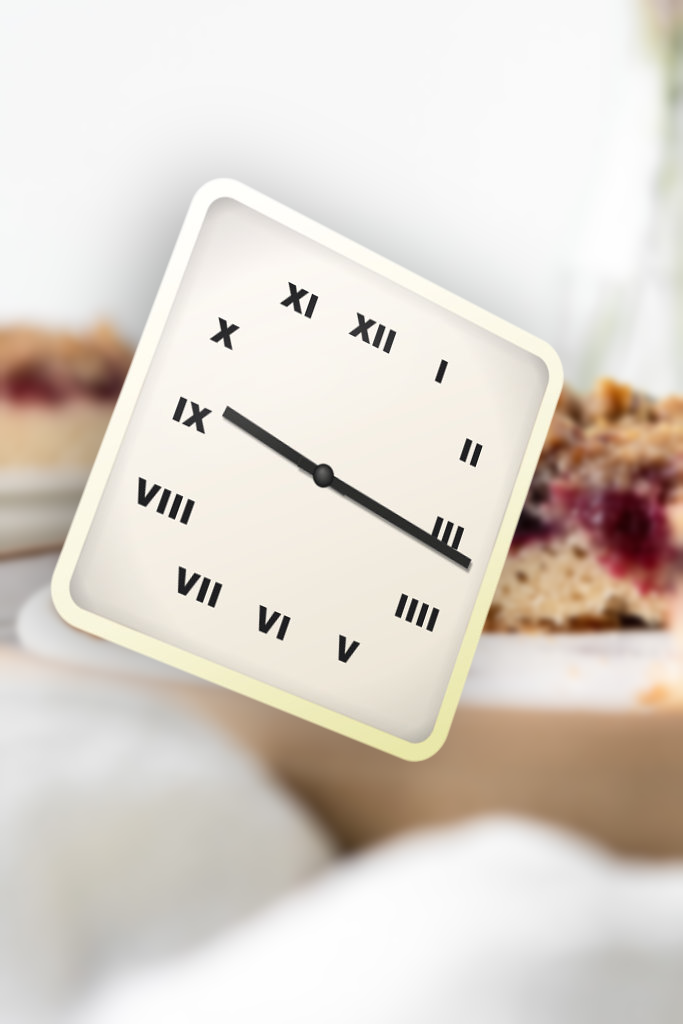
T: 9:16
